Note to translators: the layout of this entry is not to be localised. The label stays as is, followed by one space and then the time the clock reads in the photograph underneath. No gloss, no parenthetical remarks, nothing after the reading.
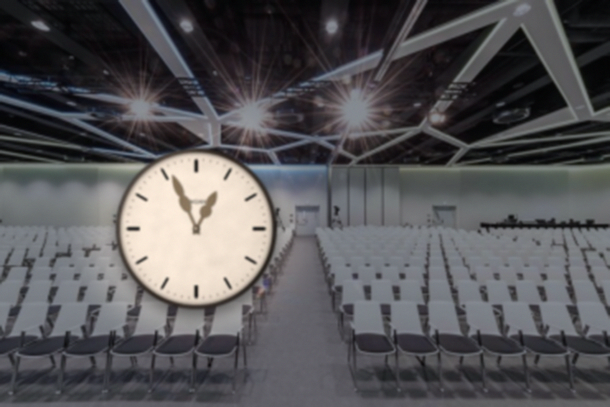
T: 12:56
